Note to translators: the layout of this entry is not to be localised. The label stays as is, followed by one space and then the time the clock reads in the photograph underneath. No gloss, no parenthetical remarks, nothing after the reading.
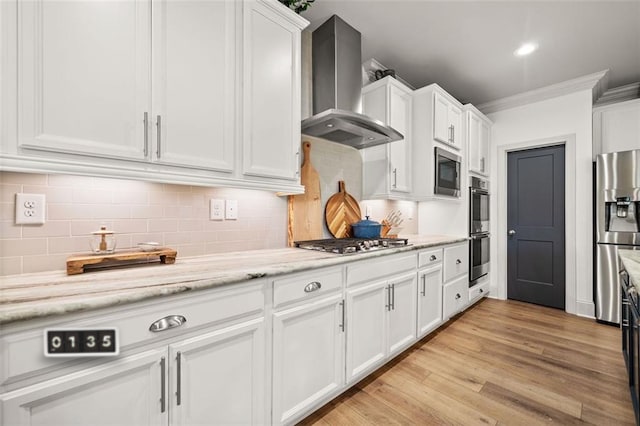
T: 1:35
